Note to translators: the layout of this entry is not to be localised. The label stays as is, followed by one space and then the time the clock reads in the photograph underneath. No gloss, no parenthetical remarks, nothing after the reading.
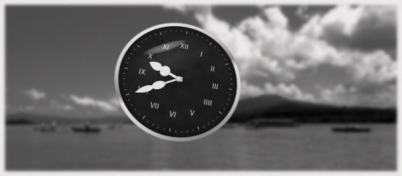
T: 9:40
